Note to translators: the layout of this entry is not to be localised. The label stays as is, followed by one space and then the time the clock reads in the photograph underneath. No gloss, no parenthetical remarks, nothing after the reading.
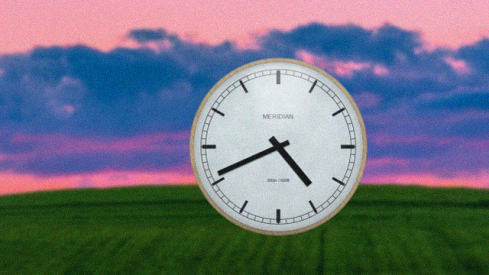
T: 4:41
